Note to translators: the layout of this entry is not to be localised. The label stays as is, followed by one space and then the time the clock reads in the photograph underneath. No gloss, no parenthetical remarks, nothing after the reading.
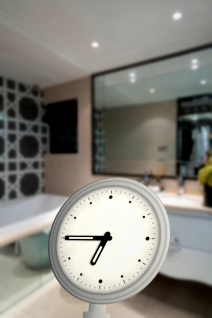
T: 6:45
